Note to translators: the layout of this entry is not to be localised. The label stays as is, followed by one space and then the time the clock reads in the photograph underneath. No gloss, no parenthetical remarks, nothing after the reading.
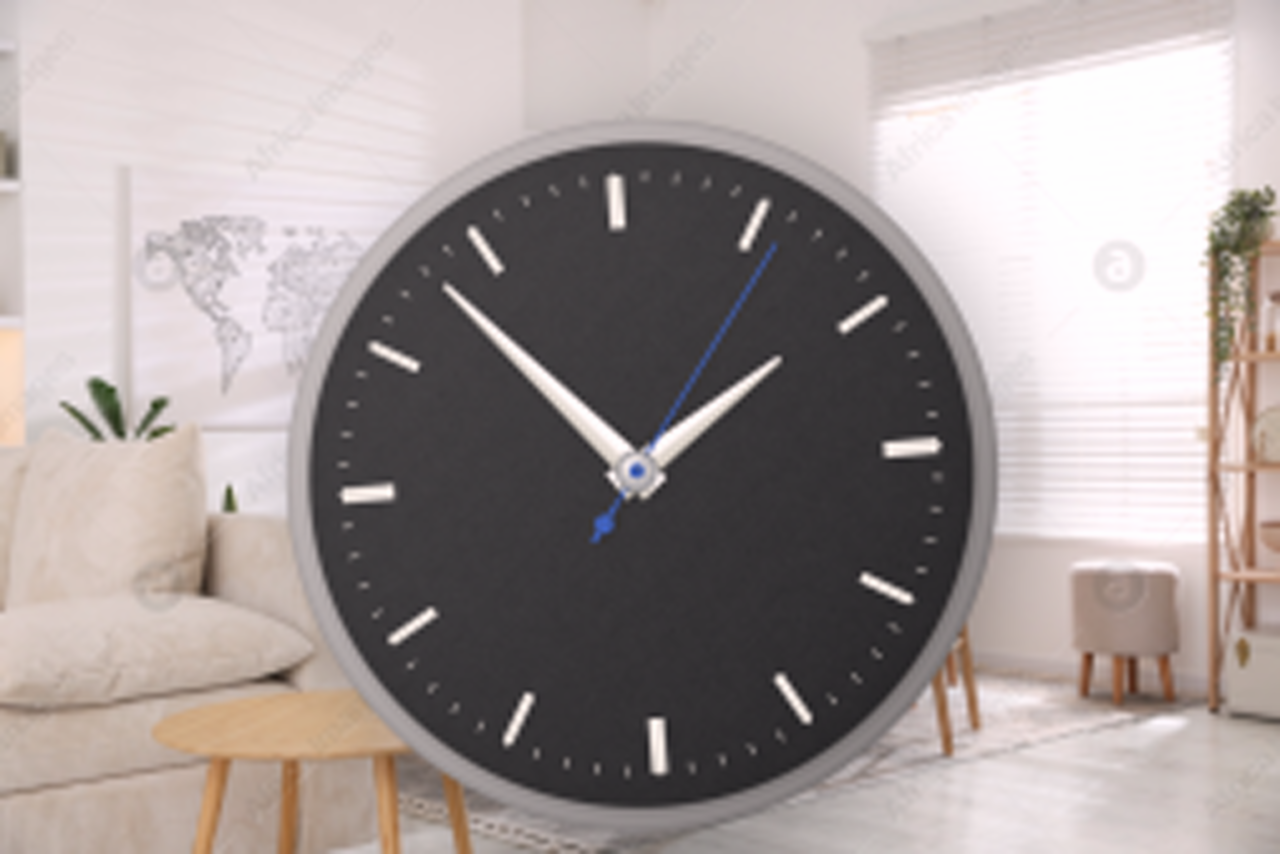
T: 1:53:06
